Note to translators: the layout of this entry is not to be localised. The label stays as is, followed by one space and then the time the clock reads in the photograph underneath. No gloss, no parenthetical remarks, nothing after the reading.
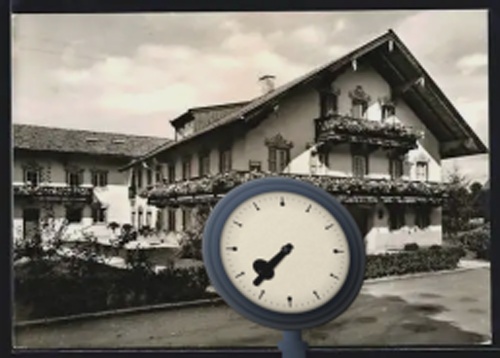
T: 7:37
